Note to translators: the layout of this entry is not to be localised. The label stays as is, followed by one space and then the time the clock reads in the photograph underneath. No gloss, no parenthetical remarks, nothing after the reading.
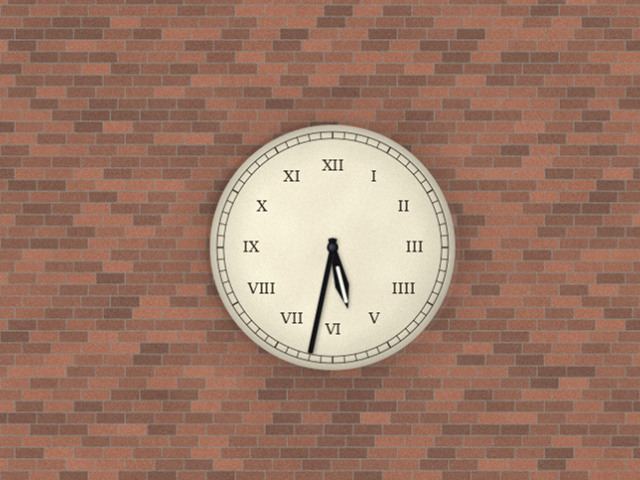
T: 5:32
